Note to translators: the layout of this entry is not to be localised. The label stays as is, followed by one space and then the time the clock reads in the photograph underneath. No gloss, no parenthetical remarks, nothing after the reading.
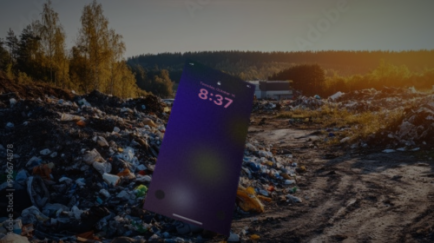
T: 8:37
